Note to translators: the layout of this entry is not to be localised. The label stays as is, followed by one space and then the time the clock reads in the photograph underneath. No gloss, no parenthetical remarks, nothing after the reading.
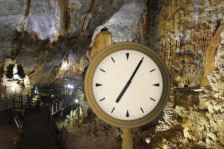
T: 7:05
